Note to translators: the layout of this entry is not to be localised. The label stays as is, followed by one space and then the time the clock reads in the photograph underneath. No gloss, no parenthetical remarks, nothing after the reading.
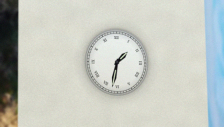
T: 1:32
